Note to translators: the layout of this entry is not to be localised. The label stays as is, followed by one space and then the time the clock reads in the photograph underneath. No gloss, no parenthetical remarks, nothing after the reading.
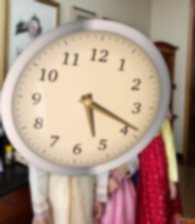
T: 5:19
